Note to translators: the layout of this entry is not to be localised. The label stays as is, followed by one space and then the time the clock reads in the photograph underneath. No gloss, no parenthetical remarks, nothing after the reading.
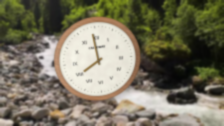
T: 7:59
